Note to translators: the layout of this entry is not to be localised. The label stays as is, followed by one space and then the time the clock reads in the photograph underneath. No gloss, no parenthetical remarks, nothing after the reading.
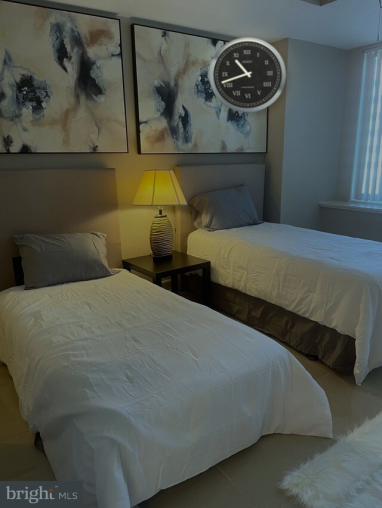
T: 10:42
